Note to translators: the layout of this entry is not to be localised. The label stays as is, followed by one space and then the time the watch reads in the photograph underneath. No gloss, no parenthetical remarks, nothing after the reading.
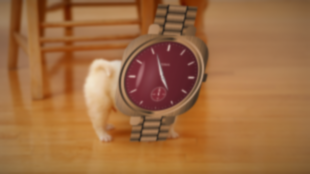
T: 4:56
